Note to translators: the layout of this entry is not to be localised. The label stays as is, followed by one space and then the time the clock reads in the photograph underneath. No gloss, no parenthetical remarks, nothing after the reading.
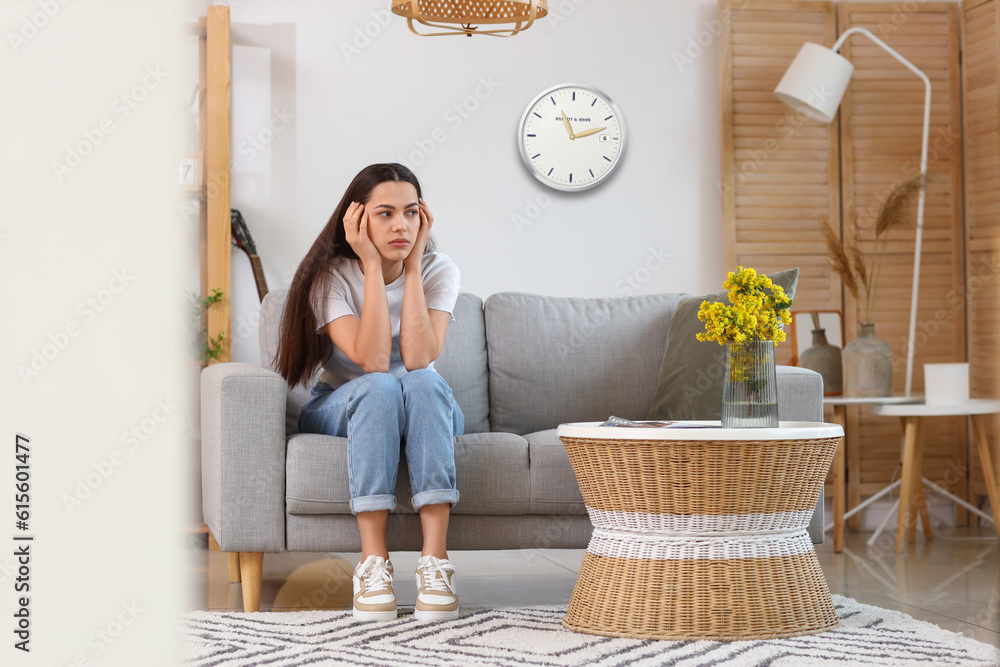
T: 11:12
